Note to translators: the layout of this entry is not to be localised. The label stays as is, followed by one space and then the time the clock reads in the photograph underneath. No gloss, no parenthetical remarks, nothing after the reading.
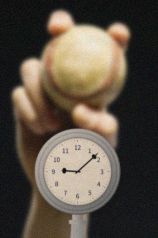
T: 9:08
